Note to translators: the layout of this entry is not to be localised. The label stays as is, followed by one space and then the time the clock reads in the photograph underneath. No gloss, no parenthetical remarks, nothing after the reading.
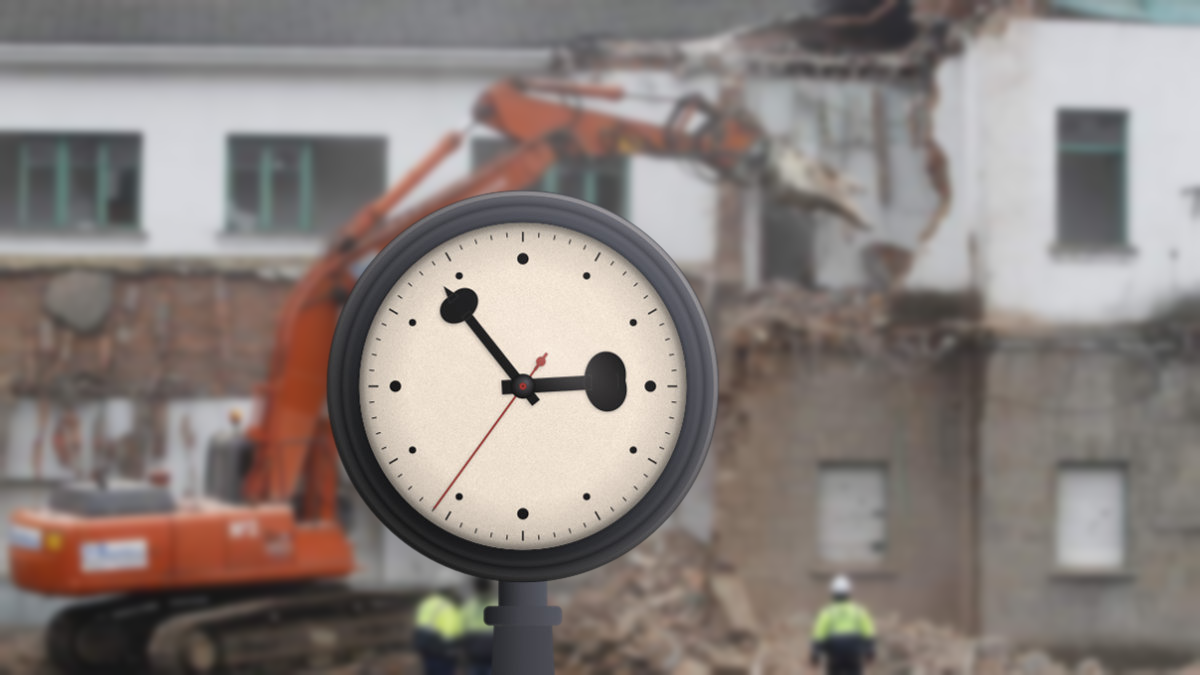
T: 2:53:36
